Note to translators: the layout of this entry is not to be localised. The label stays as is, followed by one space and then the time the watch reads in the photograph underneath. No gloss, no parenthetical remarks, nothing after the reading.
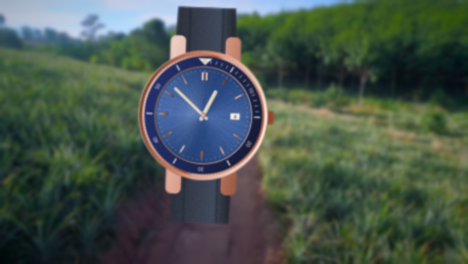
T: 12:52
